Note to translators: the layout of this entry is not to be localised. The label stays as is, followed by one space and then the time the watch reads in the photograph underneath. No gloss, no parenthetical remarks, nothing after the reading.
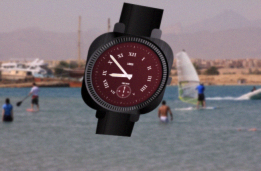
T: 8:52
